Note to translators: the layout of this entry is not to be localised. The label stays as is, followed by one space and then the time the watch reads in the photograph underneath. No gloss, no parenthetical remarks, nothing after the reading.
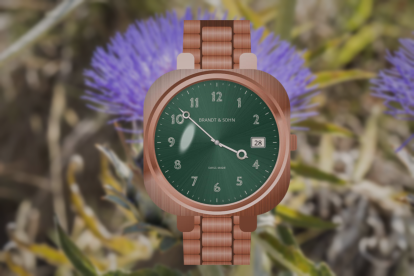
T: 3:52
